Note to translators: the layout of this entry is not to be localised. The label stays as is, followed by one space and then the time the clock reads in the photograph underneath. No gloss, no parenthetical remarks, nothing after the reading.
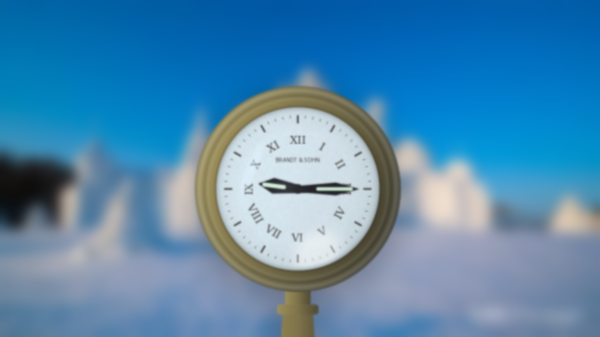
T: 9:15
